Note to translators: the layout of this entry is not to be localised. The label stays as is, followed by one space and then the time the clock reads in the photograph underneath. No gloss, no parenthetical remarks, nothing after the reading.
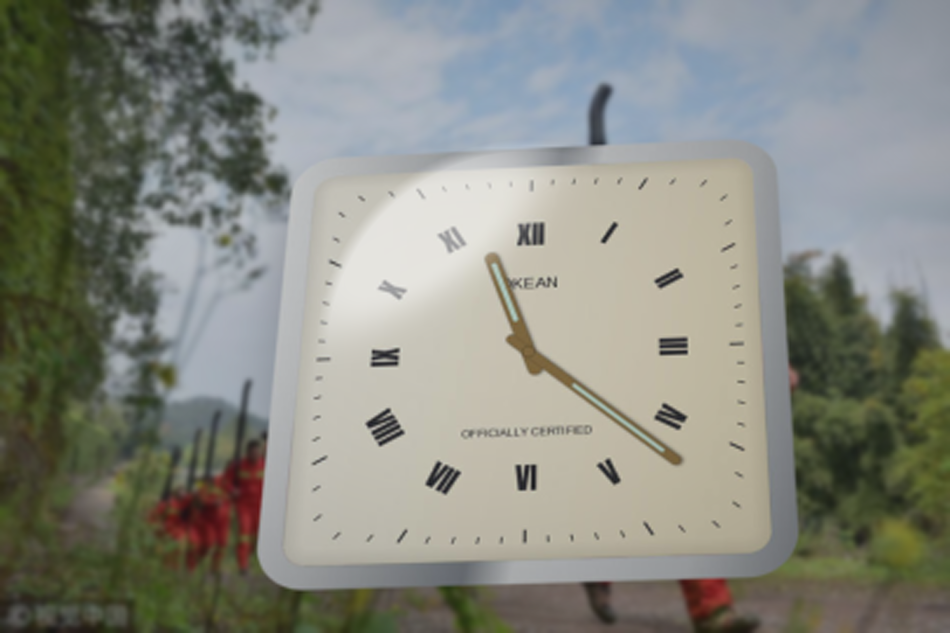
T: 11:22
